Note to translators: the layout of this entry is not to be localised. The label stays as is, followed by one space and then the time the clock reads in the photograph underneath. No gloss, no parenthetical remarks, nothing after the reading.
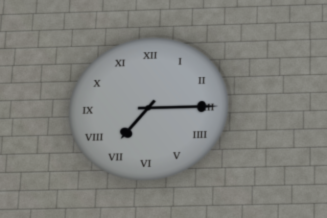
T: 7:15
